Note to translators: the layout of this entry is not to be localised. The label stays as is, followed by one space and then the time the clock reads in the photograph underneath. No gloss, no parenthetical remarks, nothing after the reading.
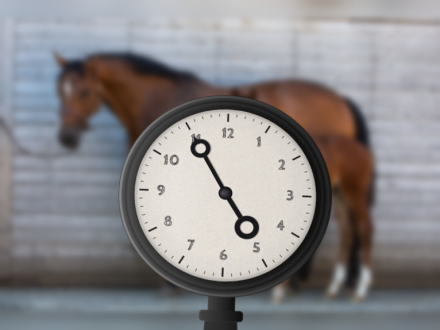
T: 4:55
